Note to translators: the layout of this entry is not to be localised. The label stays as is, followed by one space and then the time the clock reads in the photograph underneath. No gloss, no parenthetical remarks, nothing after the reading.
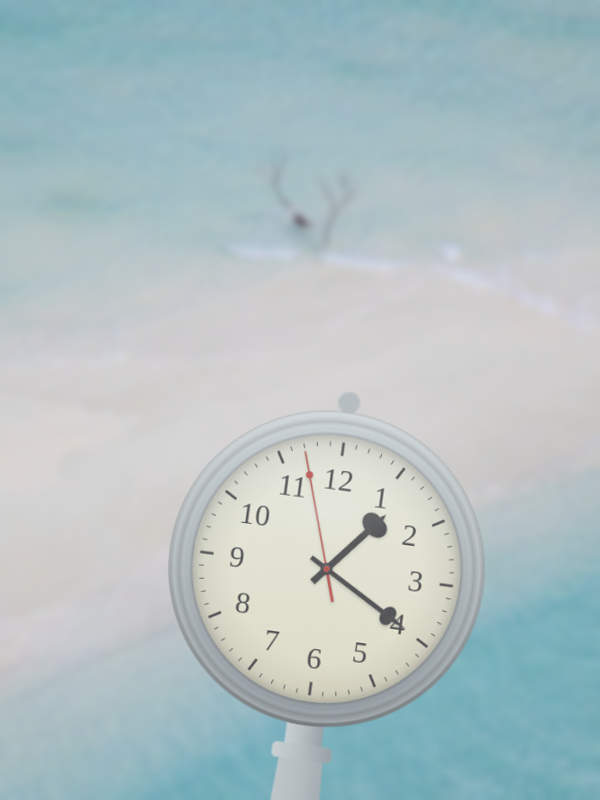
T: 1:19:57
